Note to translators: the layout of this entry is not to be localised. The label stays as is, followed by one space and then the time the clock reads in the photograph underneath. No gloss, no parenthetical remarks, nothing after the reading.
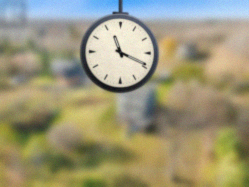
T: 11:19
